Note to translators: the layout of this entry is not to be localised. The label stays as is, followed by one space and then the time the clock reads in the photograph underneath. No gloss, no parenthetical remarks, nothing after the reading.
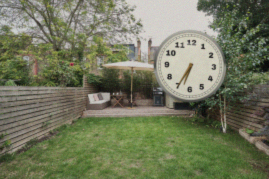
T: 6:35
